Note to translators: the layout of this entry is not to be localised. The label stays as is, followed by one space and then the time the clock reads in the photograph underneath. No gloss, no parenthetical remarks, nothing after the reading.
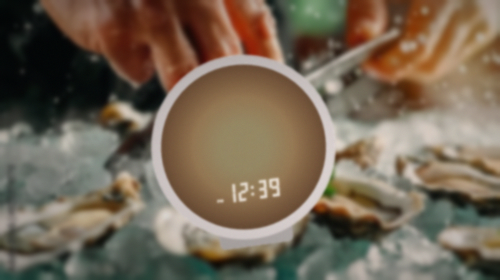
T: 12:39
